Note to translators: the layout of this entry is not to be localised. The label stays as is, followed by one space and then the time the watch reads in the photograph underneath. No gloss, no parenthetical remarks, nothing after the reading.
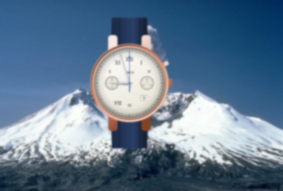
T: 8:57
